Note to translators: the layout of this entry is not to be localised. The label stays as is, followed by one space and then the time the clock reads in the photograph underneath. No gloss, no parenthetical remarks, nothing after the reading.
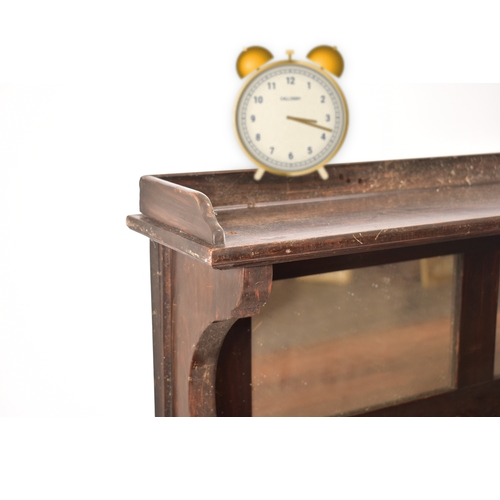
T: 3:18
